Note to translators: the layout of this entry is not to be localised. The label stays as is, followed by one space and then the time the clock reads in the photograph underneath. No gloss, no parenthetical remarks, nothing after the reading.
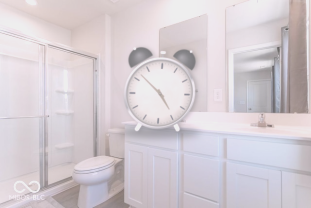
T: 4:52
